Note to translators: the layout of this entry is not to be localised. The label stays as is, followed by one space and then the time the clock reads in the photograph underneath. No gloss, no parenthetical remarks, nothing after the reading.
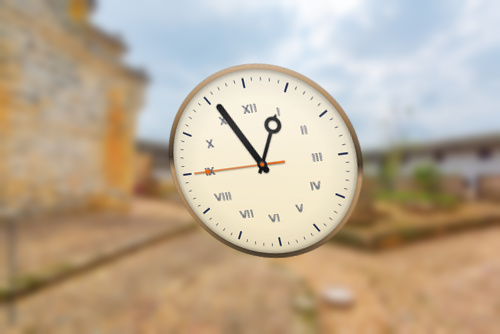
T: 12:55:45
